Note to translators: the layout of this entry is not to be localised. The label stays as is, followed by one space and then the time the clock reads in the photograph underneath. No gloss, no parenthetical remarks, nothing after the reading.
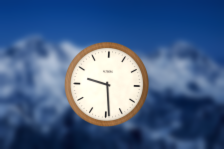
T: 9:29
